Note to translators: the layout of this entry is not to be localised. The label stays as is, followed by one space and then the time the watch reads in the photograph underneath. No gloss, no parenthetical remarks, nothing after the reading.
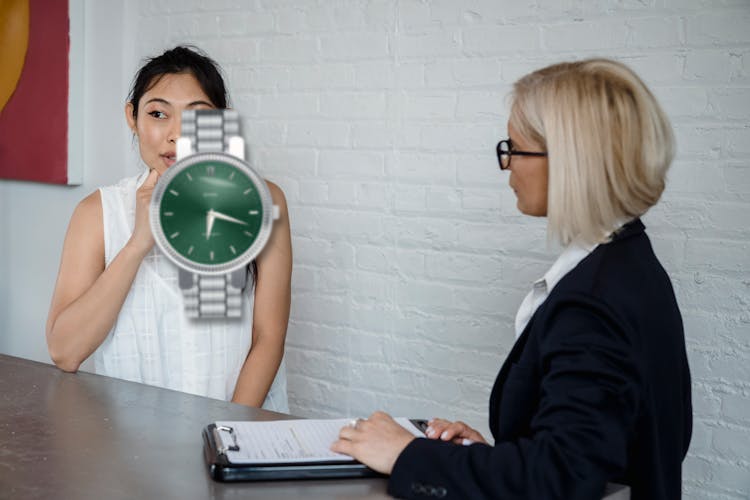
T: 6:18
